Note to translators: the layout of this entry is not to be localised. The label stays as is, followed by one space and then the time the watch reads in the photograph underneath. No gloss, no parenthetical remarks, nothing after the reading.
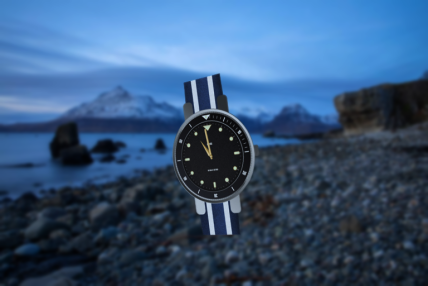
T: 10:59
